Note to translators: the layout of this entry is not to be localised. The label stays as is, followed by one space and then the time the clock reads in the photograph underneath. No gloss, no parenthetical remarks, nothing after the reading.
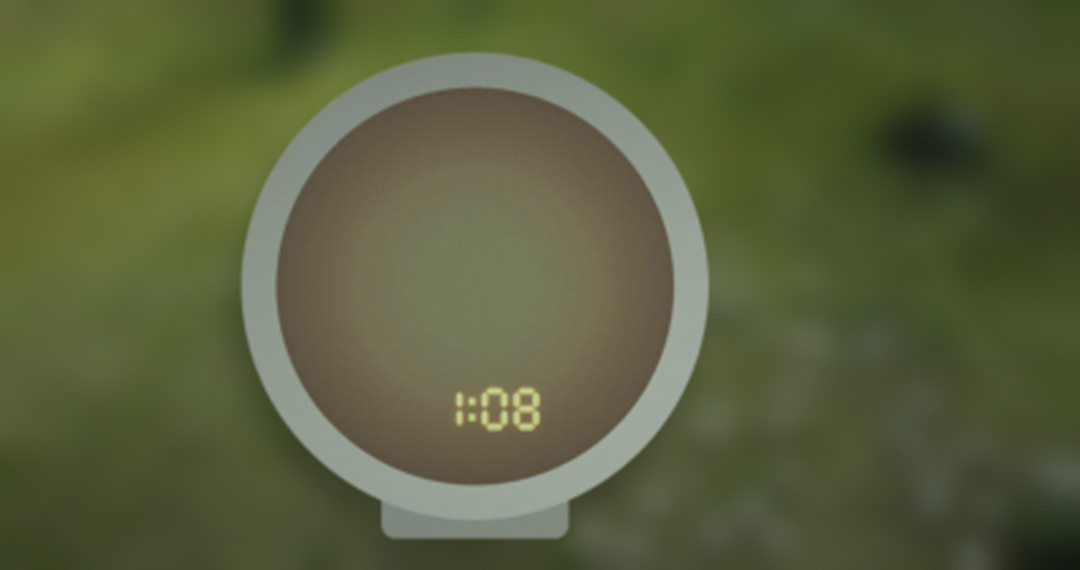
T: 1:08
